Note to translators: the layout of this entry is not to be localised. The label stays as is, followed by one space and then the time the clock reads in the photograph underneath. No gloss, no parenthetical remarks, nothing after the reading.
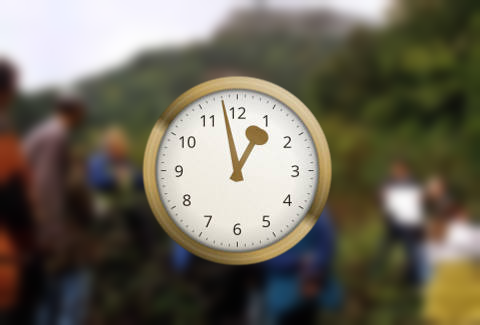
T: 12:58
